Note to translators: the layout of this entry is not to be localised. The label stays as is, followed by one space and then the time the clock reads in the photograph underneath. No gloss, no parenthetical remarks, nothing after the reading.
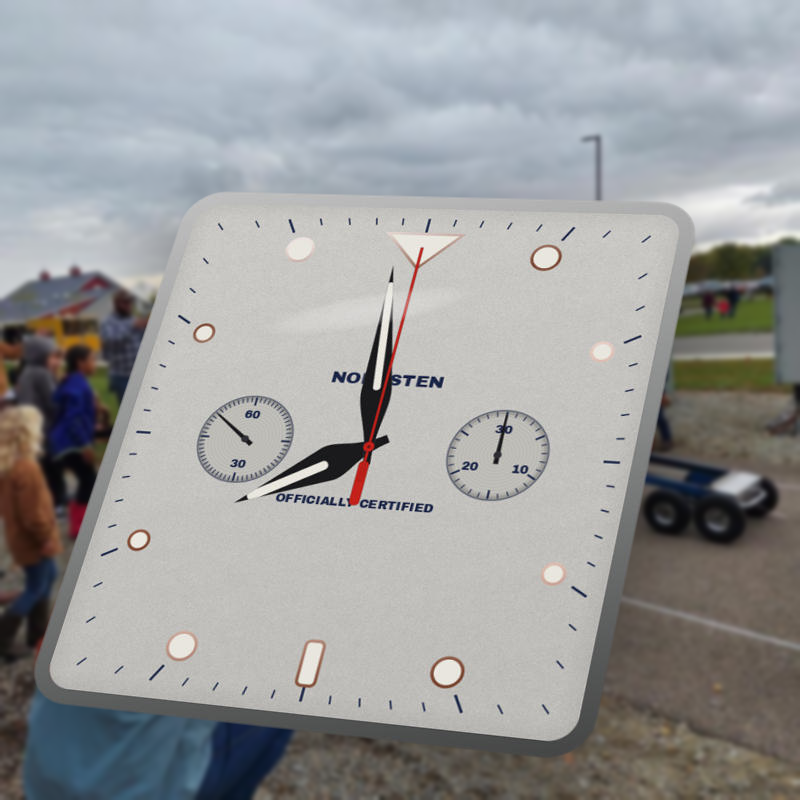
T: 7:58:51
